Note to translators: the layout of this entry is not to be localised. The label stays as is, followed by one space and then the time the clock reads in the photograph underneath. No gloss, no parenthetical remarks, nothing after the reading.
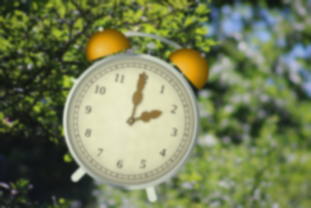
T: 2:00
